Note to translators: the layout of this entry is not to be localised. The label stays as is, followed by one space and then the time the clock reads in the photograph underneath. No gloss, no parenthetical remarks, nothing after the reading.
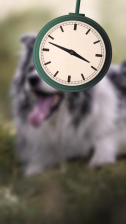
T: 3:48
